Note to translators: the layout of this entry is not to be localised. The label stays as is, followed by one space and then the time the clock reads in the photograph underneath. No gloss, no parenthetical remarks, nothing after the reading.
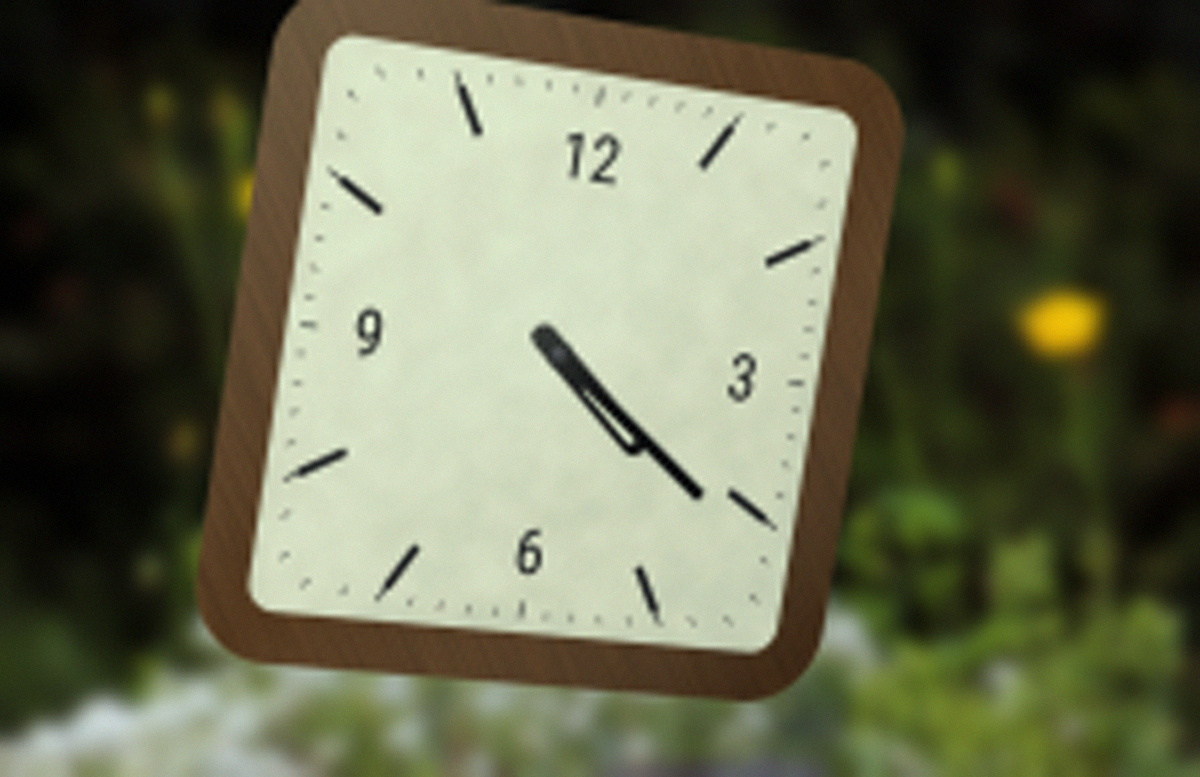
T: 4:21
